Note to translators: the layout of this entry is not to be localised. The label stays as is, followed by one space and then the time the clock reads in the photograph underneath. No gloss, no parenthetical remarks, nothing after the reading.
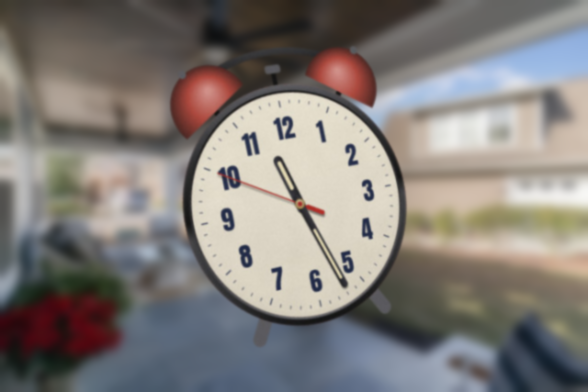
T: 11:26:50
